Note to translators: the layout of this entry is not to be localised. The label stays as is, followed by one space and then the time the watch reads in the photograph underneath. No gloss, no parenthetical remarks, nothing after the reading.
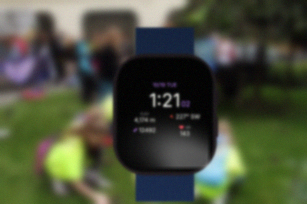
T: 1:21
